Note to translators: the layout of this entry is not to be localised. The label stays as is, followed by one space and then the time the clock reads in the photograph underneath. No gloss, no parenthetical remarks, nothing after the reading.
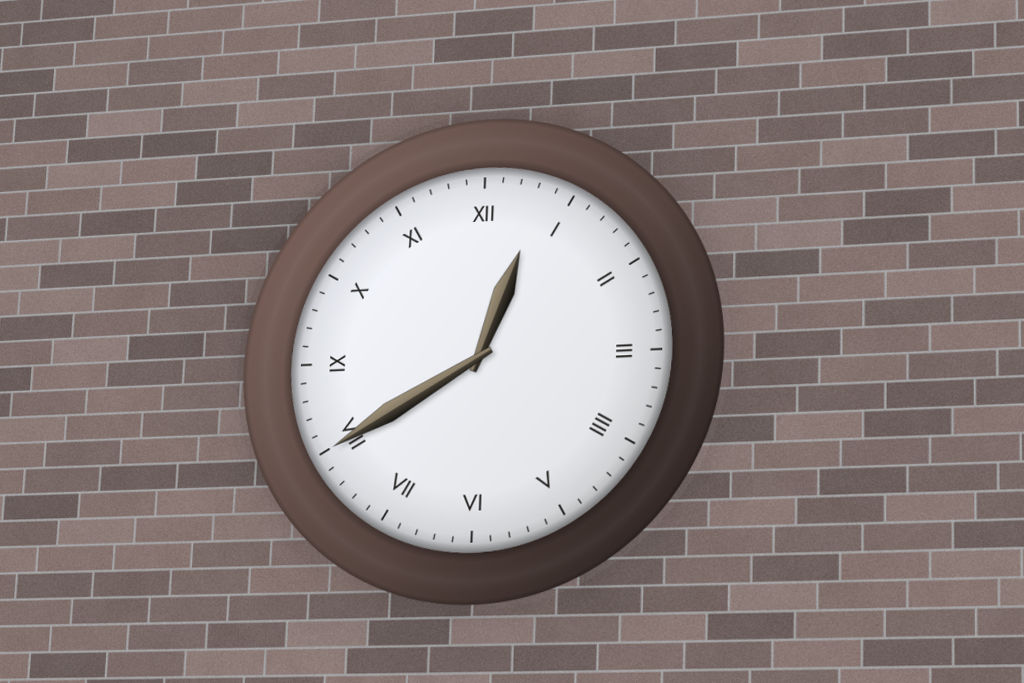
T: 12:40
